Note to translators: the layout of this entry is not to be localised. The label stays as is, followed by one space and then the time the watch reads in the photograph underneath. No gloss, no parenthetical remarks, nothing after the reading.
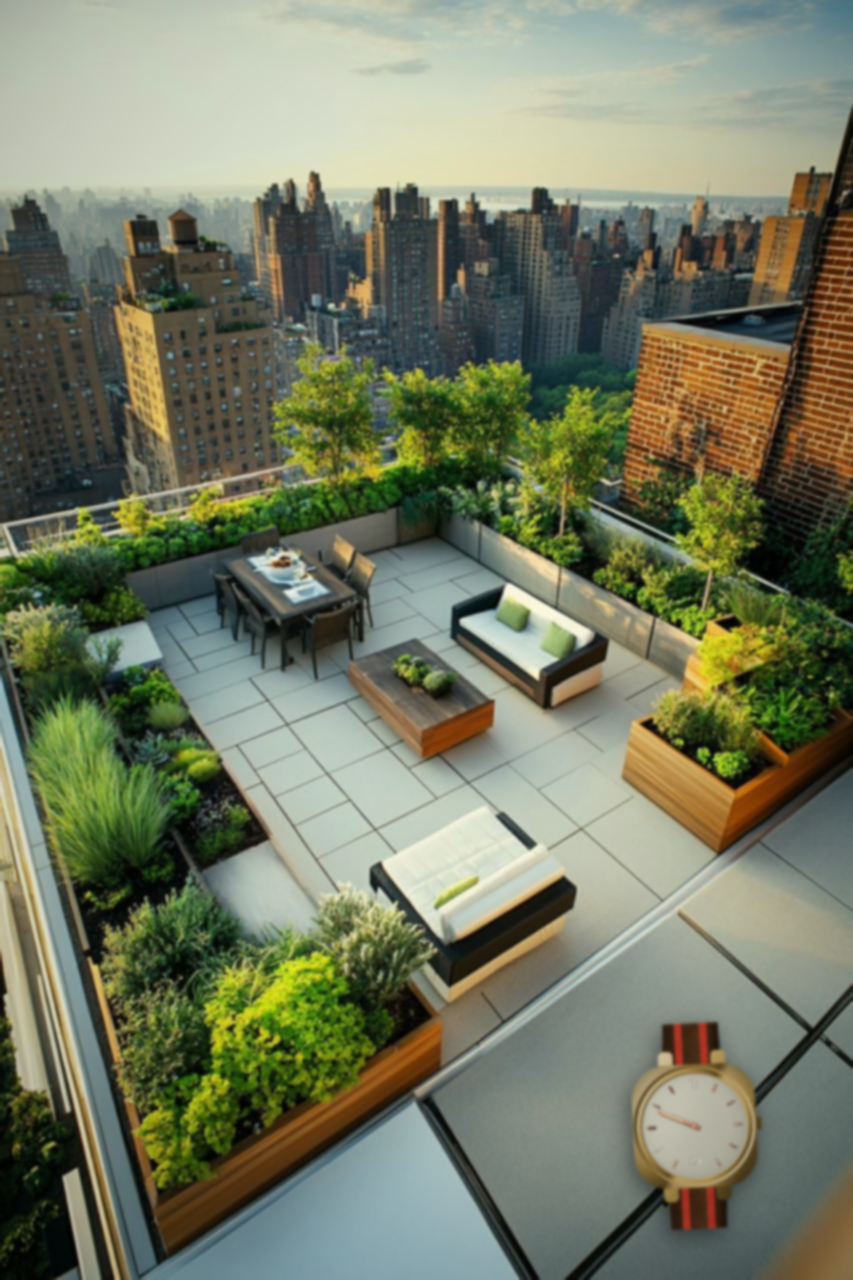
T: 9:49
